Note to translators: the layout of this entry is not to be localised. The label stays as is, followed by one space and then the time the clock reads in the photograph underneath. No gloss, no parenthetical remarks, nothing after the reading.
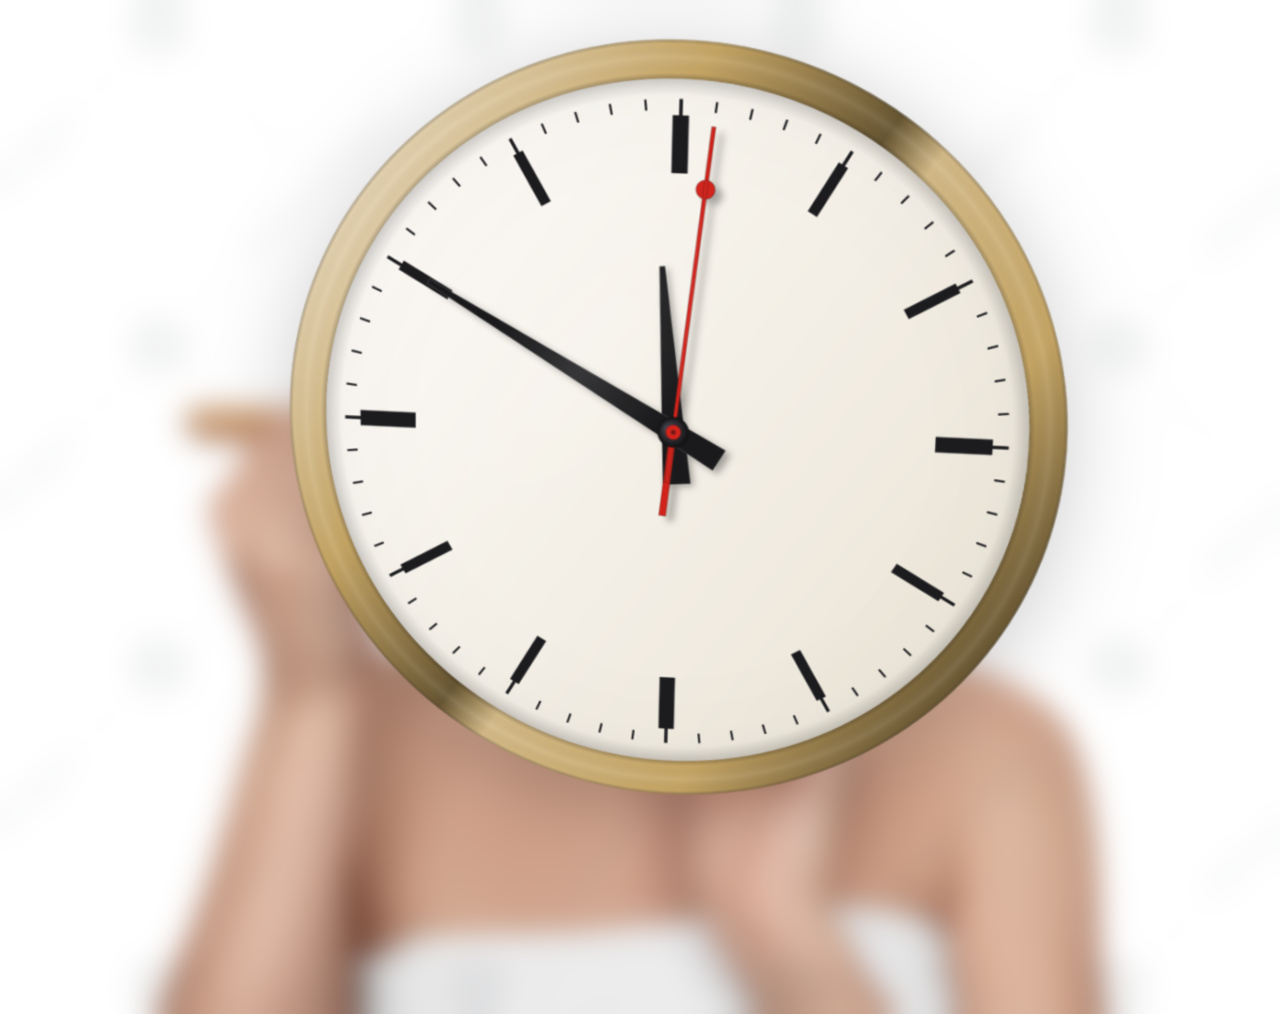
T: 11:50:01
